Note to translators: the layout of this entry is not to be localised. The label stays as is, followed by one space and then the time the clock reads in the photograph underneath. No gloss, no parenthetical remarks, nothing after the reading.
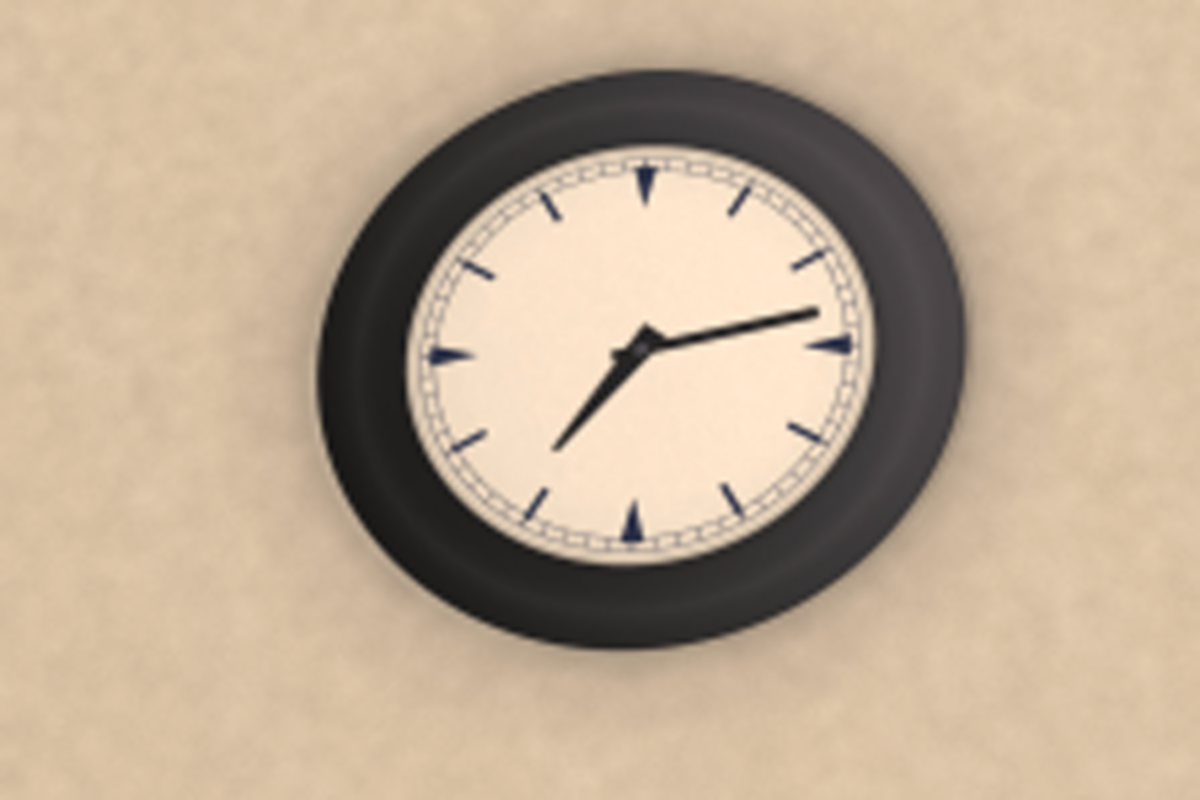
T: 7:13
